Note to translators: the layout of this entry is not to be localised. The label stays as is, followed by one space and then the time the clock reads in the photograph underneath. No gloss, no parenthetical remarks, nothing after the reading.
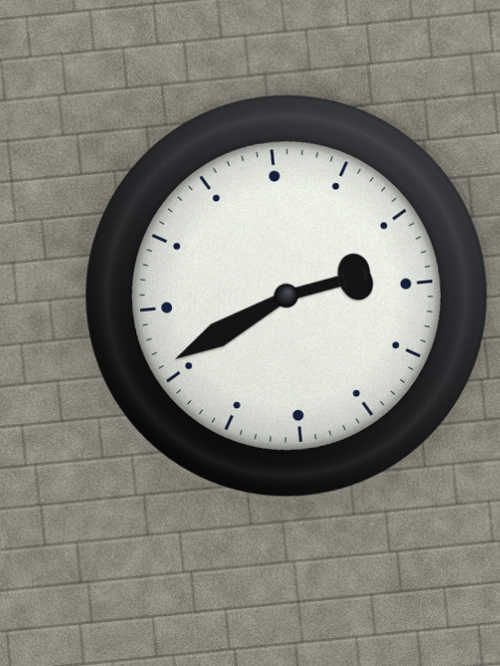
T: 2:41
